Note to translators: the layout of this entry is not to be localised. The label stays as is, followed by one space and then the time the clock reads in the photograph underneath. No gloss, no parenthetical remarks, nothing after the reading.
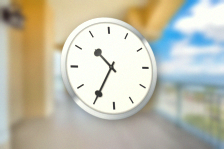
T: 10:35
